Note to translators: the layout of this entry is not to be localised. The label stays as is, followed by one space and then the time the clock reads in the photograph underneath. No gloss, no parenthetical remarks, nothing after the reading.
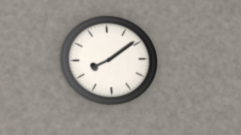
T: 8:09
